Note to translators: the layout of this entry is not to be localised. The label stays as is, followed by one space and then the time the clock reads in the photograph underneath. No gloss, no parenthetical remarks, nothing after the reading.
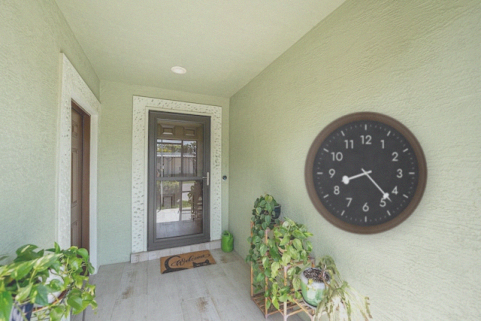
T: 8:23
